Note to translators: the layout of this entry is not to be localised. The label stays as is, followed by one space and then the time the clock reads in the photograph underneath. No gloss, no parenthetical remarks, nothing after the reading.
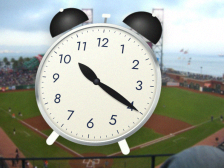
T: 10:20
